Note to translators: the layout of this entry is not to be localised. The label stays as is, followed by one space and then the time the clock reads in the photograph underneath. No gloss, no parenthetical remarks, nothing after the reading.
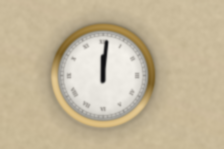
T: 12:01
